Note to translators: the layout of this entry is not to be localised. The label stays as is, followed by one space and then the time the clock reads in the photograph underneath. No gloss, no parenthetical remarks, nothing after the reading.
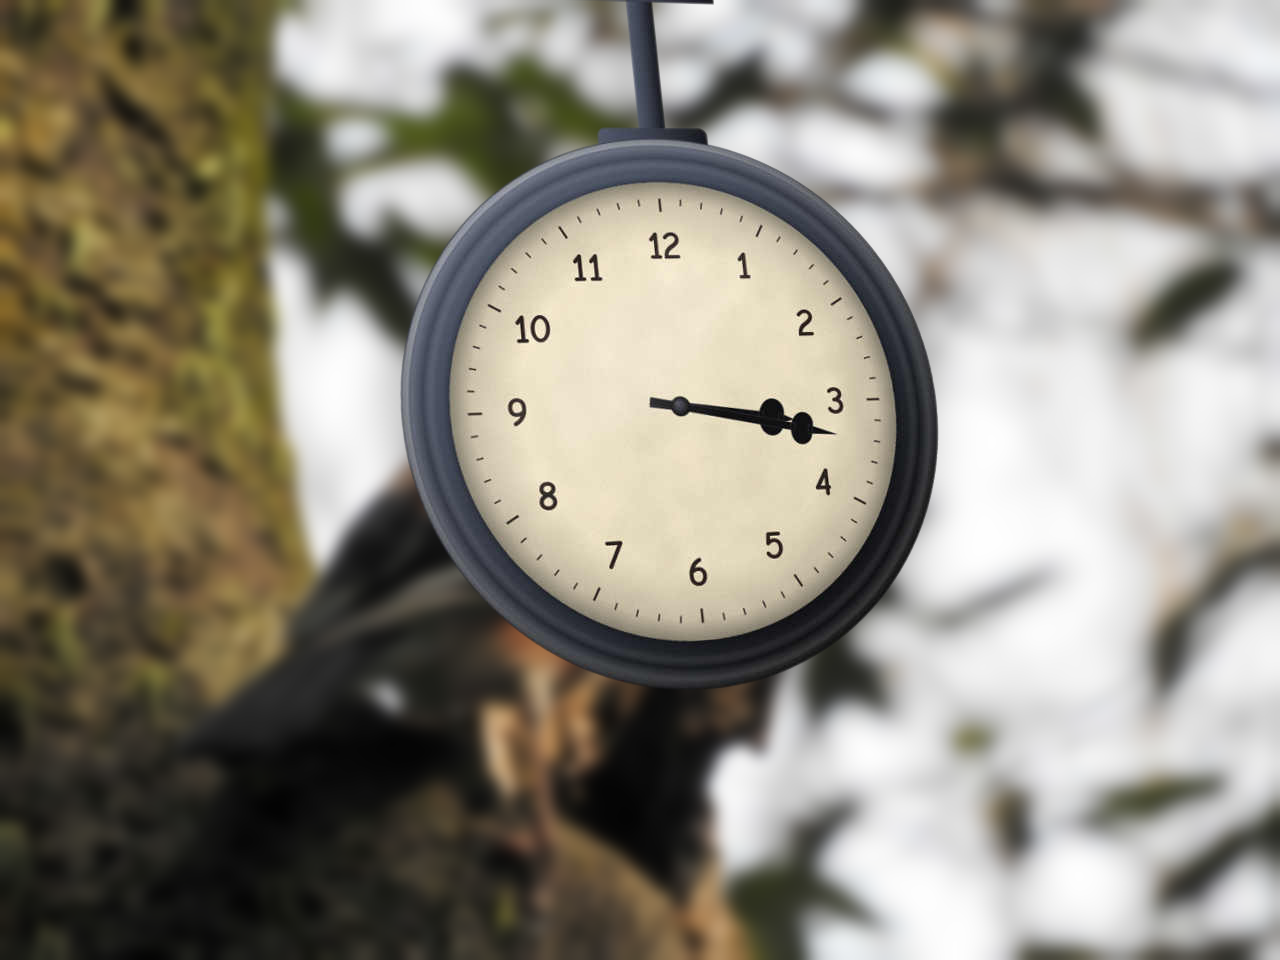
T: 3:17
